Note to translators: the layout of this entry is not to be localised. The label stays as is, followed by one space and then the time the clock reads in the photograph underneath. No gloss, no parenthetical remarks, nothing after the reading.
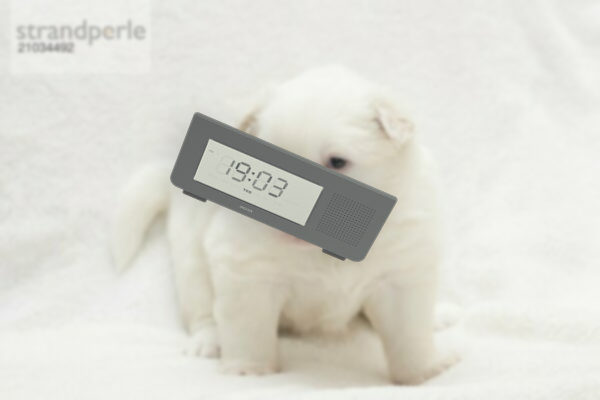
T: 19:03
